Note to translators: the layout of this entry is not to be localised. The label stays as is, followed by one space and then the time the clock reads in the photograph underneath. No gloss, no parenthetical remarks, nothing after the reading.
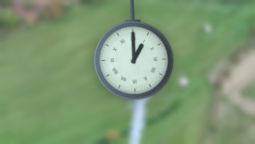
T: 1:00
